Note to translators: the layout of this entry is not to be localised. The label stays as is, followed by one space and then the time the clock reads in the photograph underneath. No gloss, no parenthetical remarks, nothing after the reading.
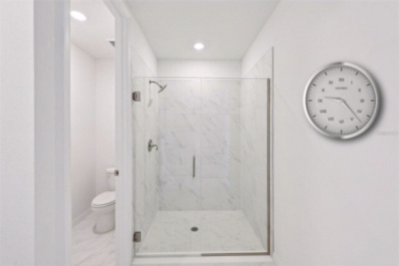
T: 9:23
